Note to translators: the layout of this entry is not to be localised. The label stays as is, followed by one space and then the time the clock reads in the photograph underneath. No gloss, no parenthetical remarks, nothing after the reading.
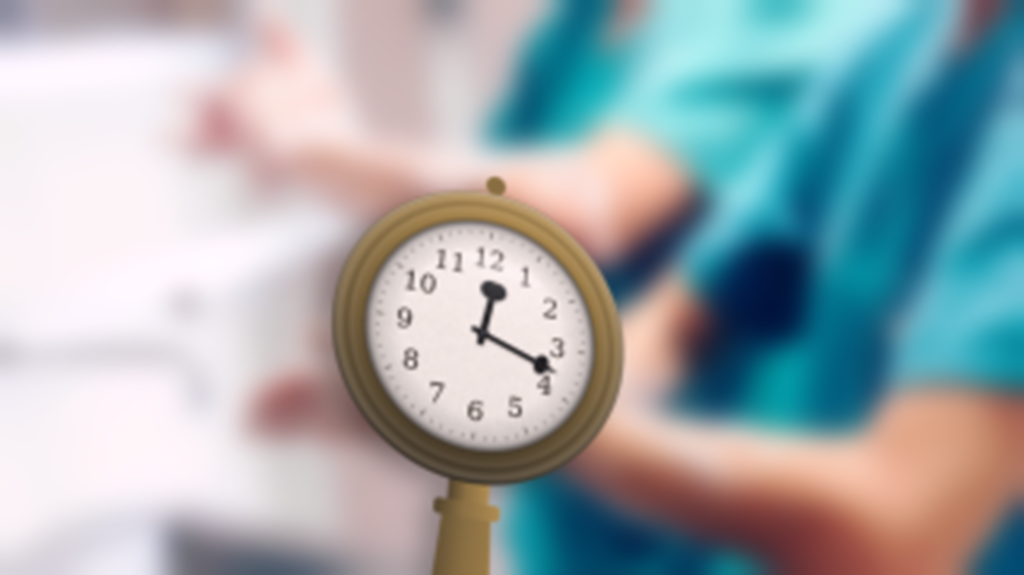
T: 12:18
